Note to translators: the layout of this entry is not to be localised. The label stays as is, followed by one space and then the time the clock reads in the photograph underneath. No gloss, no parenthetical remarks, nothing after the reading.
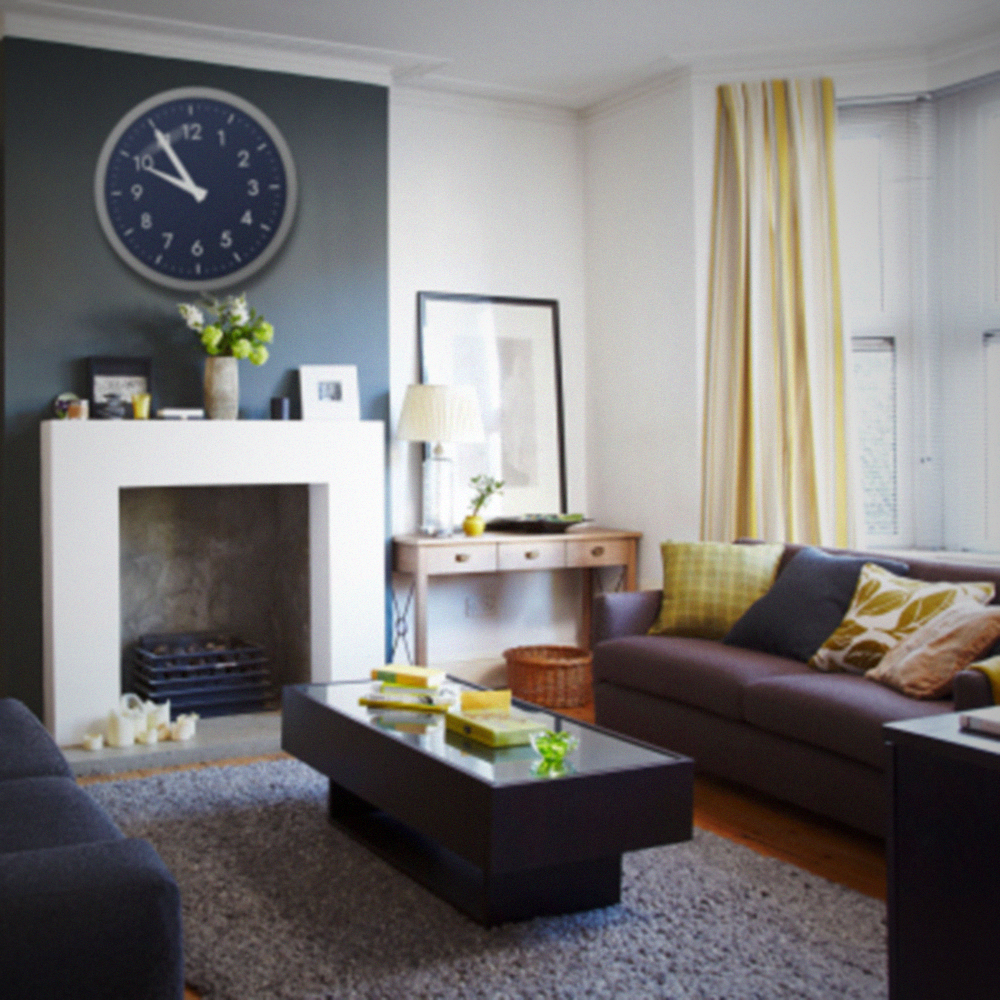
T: 9:55
